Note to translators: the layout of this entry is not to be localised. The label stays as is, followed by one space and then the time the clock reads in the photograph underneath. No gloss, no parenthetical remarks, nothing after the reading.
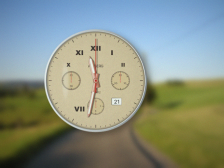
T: 11:32
